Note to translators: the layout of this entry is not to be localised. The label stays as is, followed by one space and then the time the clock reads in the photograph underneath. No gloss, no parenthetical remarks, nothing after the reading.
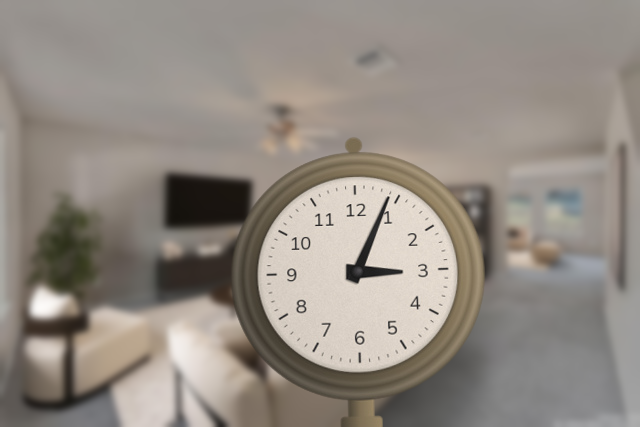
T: 3:04
